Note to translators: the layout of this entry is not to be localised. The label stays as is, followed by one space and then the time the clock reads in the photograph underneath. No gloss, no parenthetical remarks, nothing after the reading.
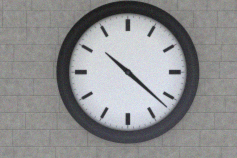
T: 10:22
